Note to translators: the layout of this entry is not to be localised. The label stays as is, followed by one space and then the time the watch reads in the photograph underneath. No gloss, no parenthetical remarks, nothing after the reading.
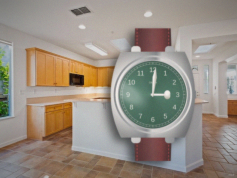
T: 3:01
